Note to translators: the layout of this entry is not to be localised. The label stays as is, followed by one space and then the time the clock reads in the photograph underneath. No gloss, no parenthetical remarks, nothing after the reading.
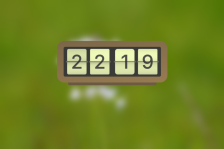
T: 22:19
